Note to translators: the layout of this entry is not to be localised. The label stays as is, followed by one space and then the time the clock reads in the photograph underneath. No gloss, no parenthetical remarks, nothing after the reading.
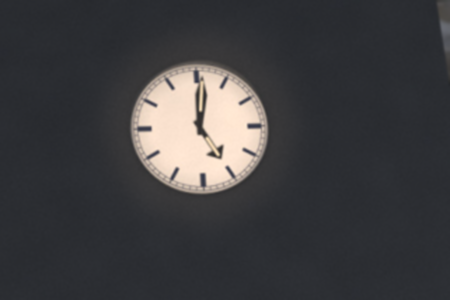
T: 5:01
